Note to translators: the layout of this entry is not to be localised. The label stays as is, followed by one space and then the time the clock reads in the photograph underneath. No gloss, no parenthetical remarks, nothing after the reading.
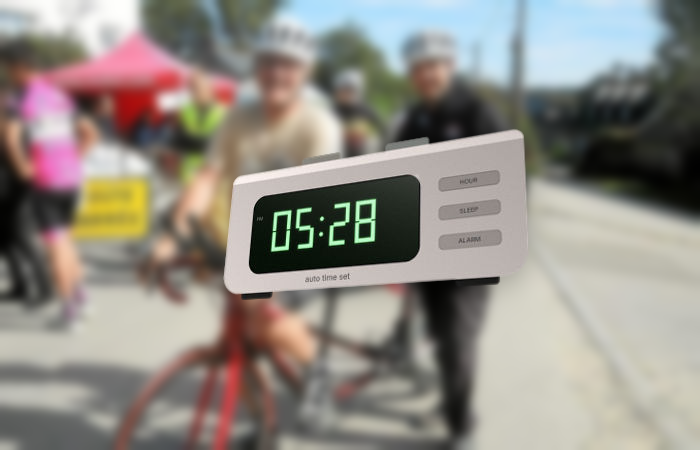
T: 5:28
